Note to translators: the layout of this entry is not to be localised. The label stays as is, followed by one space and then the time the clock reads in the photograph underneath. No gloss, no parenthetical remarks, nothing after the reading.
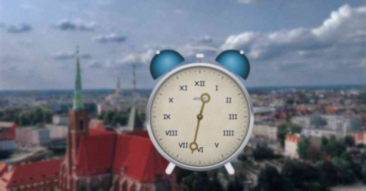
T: 12:32
